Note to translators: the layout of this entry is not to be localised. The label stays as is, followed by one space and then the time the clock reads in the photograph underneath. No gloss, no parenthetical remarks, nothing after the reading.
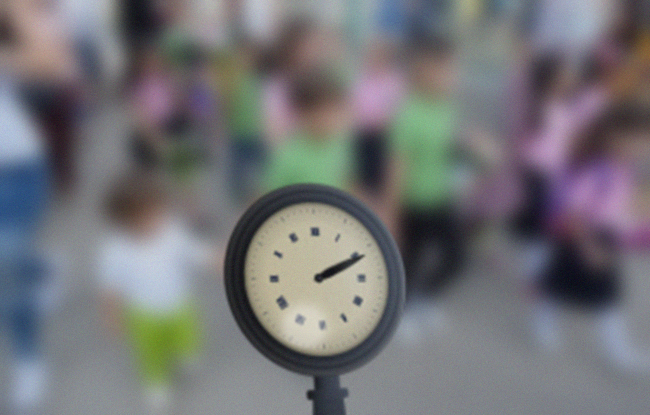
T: 2:11
